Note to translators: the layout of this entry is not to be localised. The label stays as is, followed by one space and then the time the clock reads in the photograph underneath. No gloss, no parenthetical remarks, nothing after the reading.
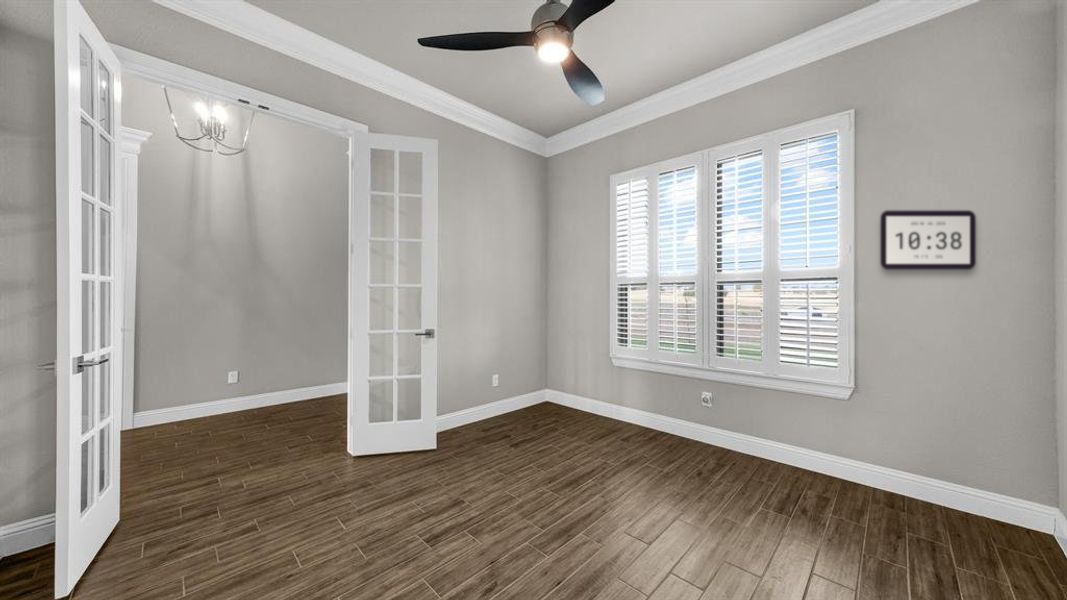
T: 10:38
